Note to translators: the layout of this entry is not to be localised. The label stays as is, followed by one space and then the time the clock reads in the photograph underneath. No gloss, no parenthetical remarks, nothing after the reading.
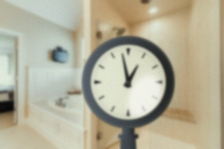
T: 12:58
